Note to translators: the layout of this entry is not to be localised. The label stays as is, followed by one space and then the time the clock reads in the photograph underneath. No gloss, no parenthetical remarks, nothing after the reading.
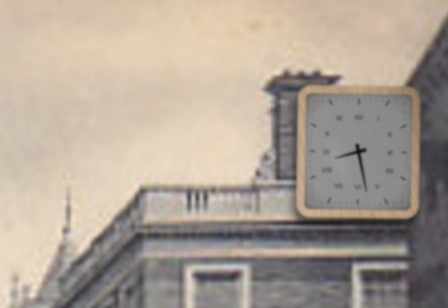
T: 8:28
